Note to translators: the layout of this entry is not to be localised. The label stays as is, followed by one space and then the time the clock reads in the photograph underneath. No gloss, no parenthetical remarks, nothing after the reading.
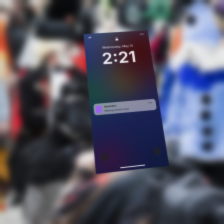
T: 2:21
